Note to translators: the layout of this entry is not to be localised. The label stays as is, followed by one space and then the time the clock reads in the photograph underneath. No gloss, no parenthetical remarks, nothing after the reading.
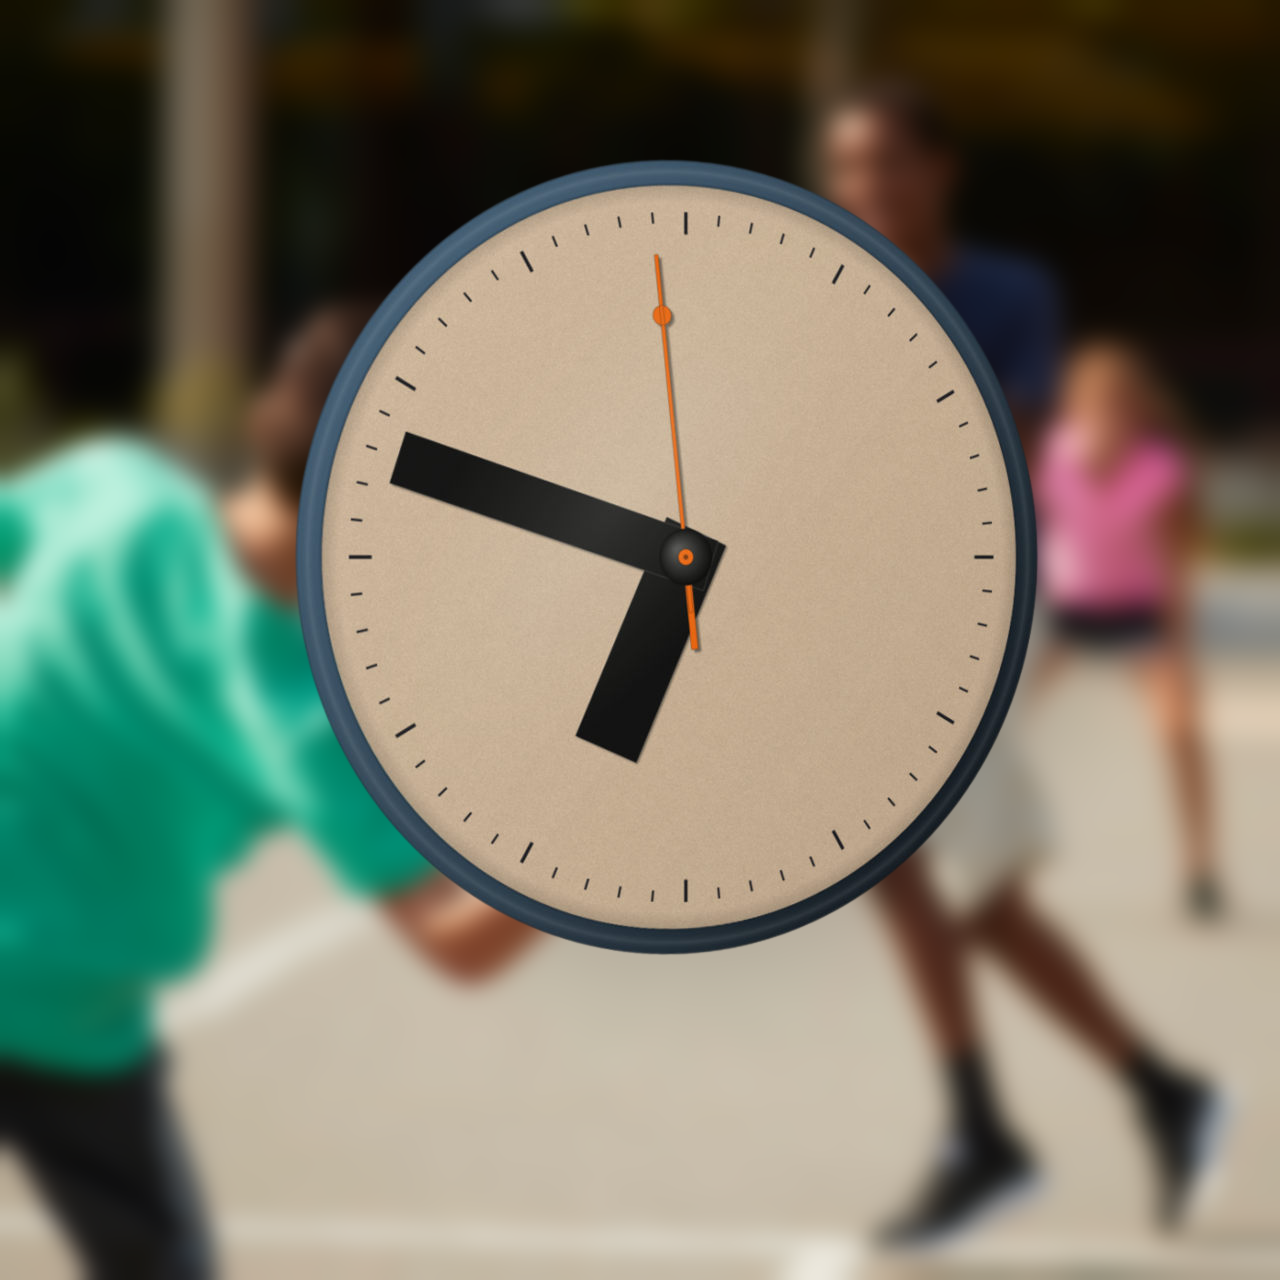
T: 6:47:59
